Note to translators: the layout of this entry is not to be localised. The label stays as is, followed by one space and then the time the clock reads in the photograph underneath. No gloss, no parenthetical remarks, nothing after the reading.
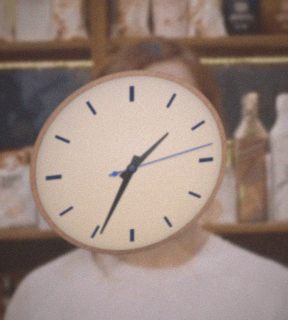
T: 1:34:13
